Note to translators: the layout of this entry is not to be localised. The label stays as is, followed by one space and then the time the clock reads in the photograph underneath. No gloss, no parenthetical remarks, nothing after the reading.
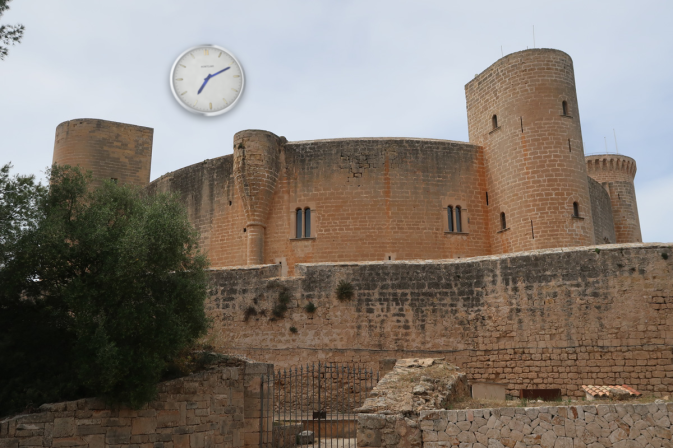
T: 7:11
